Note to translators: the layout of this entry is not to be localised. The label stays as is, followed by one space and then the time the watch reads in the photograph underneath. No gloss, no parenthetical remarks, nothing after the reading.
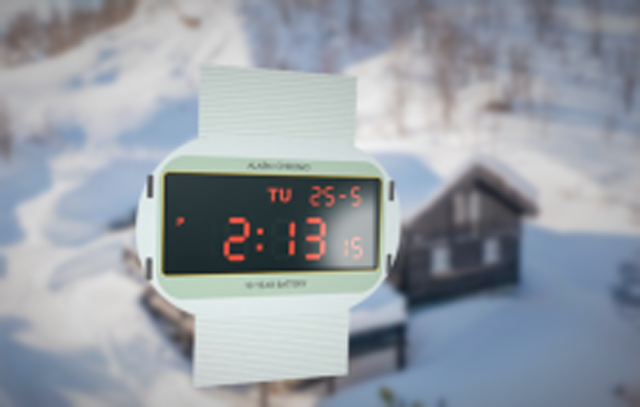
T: 2:13:15
